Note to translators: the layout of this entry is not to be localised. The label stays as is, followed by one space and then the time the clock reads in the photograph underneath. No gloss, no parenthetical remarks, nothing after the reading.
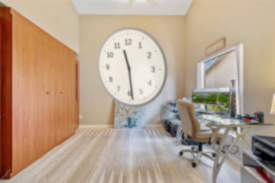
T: 11:29
